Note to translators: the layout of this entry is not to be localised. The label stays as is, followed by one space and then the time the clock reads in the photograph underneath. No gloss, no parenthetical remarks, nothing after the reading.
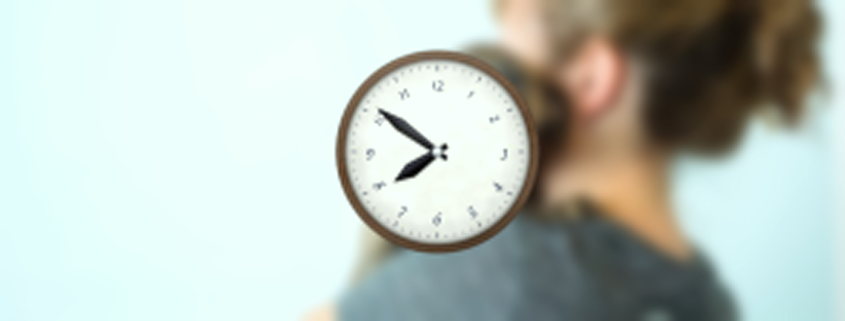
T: 7:51
